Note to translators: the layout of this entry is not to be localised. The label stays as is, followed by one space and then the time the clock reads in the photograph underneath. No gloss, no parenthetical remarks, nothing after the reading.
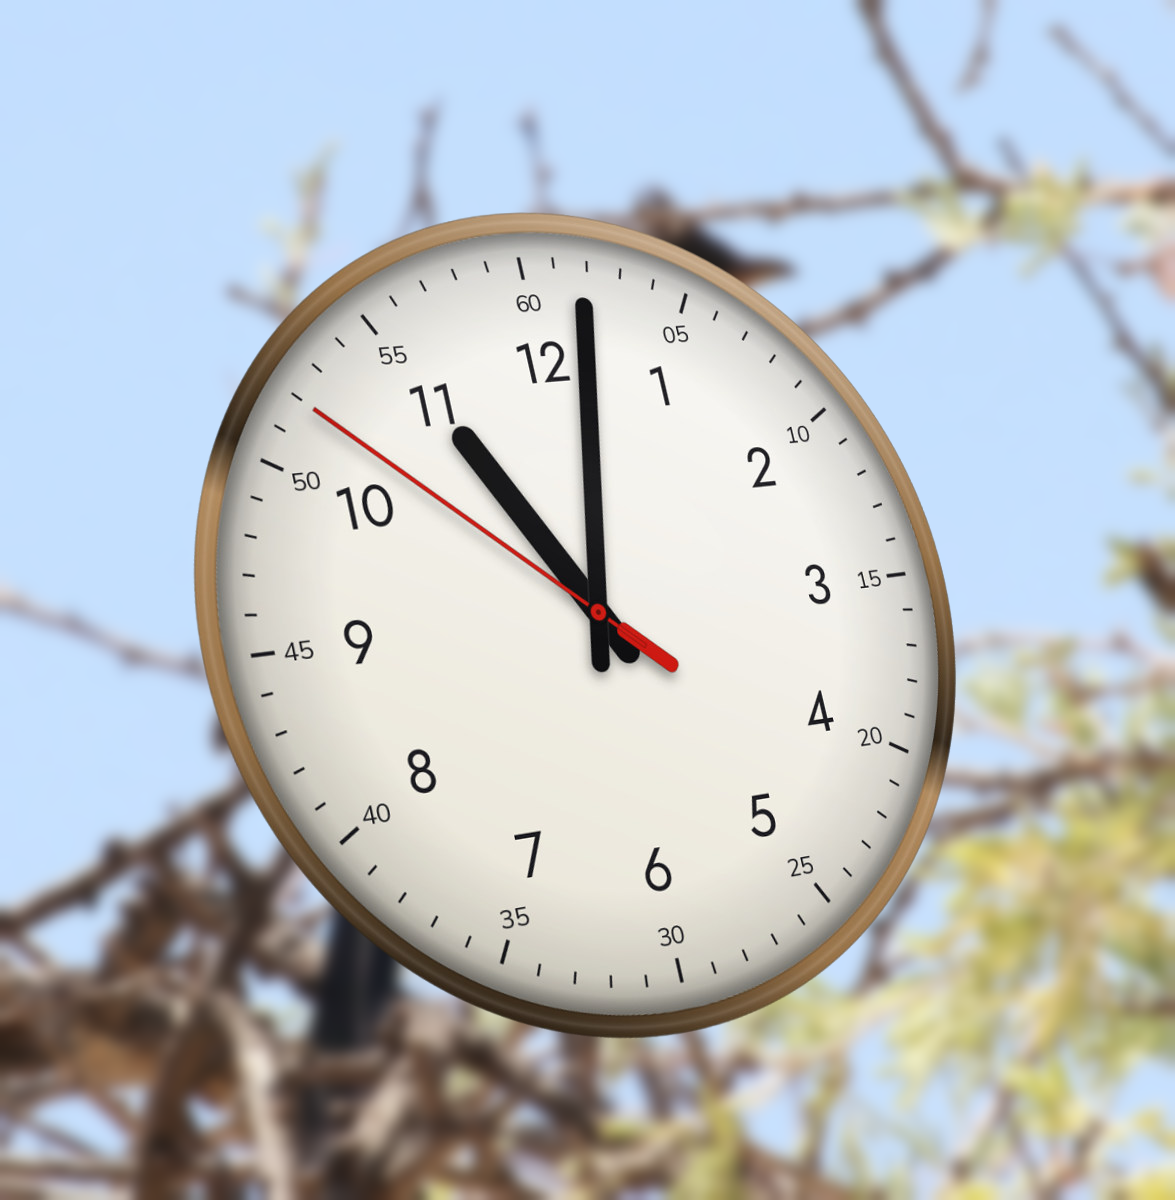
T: 11:01:52
